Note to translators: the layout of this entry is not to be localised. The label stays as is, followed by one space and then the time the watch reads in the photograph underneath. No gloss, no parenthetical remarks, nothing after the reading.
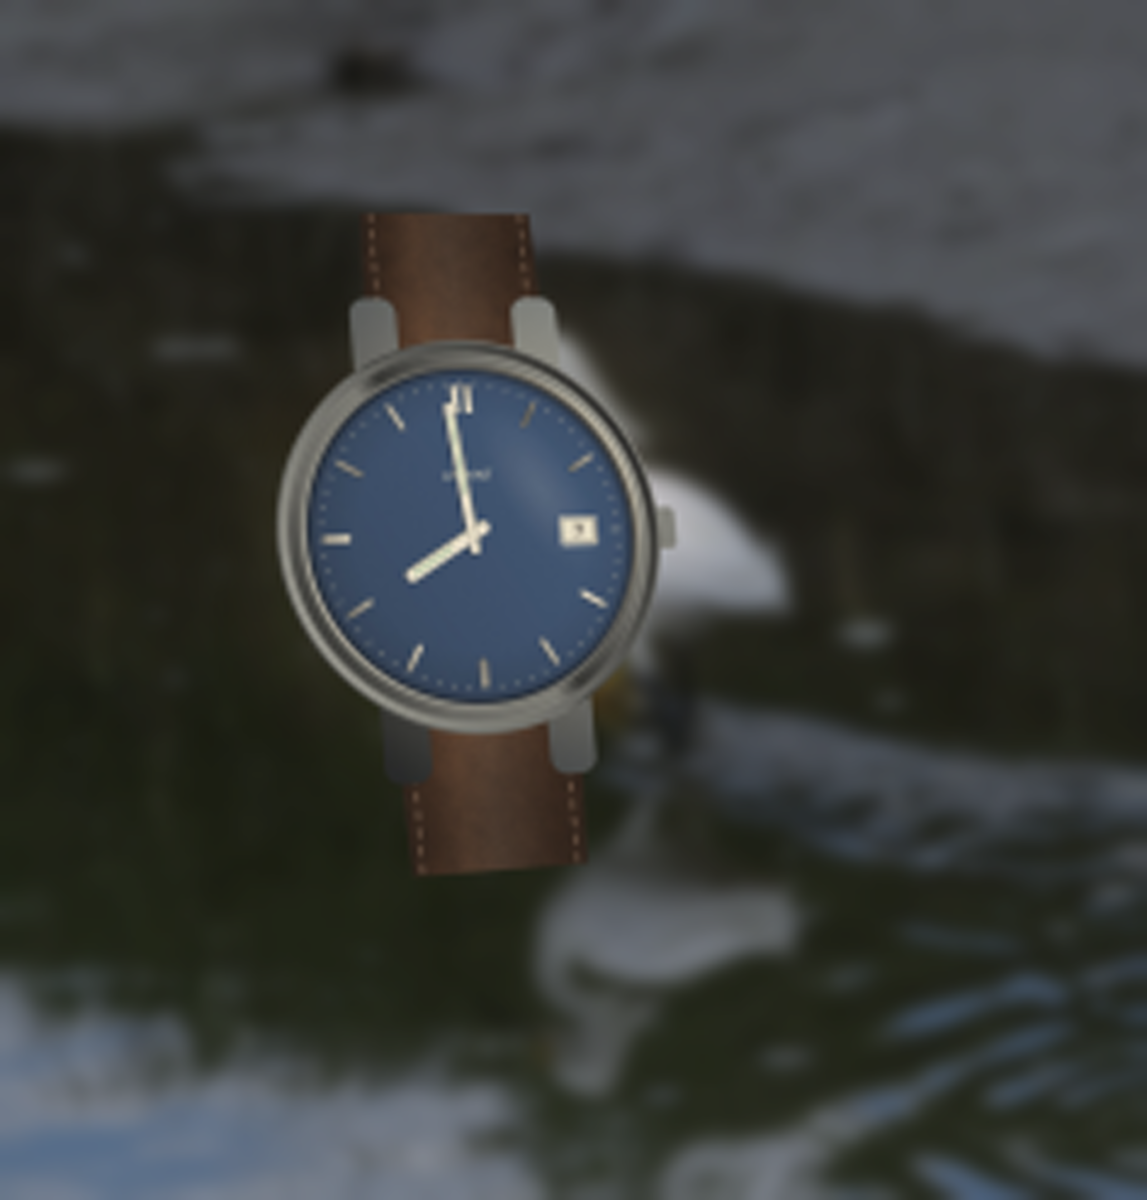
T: 7:59
